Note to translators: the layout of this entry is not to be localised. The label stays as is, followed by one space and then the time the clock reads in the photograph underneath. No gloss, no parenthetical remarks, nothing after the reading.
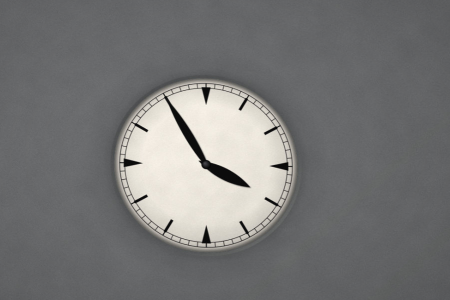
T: 3:55
